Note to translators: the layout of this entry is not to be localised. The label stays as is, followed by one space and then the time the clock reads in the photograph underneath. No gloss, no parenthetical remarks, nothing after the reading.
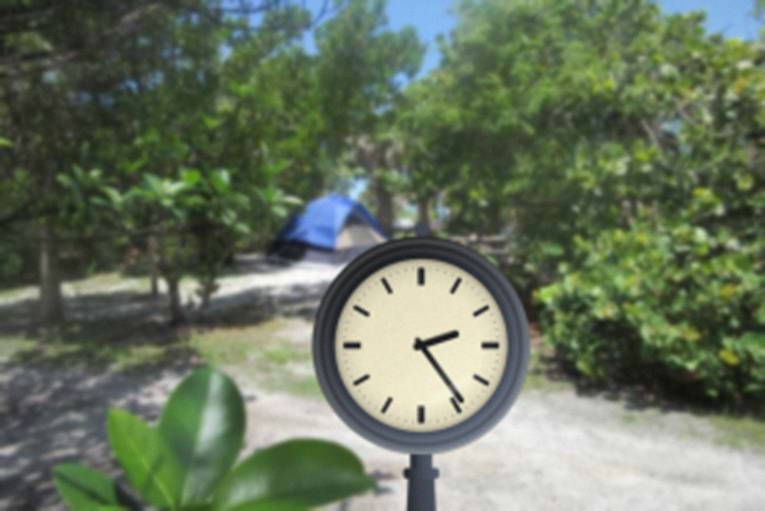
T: 2:24
